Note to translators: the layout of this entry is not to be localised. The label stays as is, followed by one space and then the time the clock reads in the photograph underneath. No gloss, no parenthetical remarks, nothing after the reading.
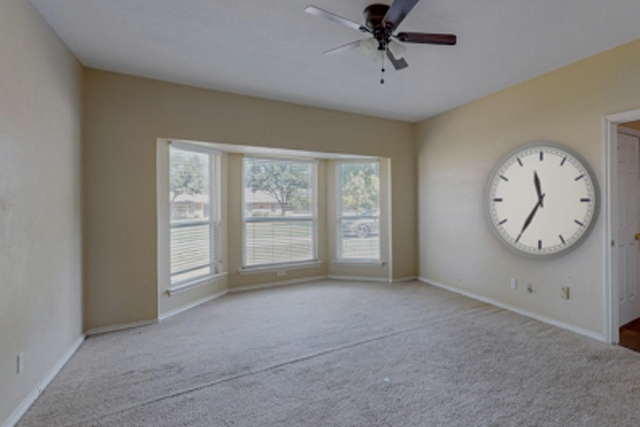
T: 11:35
